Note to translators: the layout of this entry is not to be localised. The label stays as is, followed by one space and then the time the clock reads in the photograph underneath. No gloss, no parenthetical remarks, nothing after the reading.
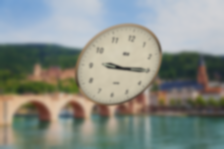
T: 9:15
